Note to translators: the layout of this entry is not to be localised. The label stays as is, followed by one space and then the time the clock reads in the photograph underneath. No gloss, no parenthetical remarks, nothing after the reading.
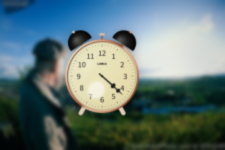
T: 4:22
